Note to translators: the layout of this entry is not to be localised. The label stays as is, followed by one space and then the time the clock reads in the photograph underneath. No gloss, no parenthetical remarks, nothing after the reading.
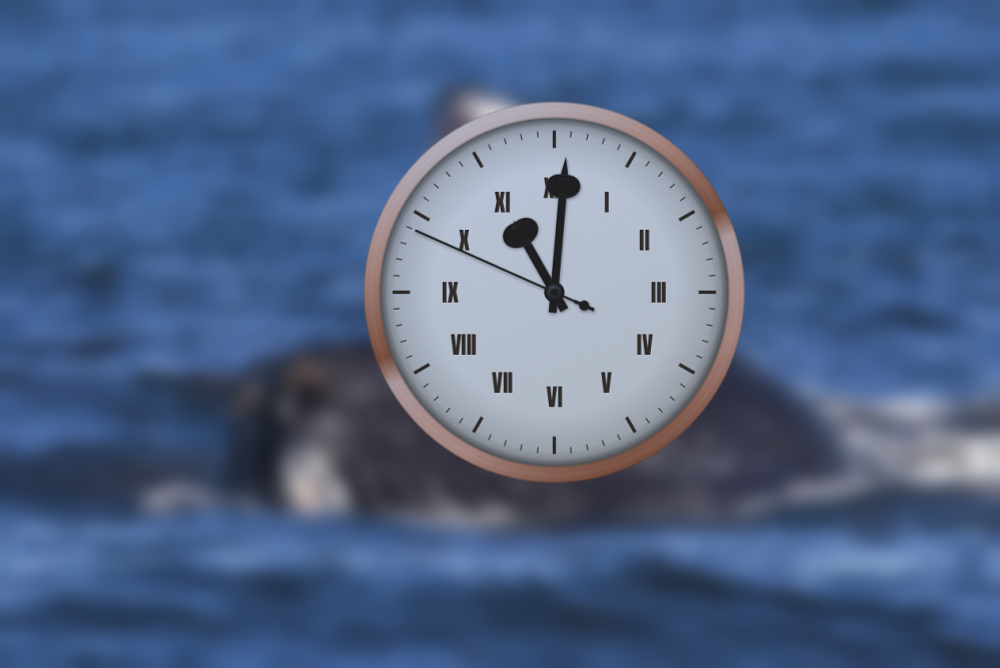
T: 11:00:49
